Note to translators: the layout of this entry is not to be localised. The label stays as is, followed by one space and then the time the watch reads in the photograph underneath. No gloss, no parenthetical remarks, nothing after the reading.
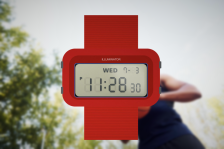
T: 11:28:30
